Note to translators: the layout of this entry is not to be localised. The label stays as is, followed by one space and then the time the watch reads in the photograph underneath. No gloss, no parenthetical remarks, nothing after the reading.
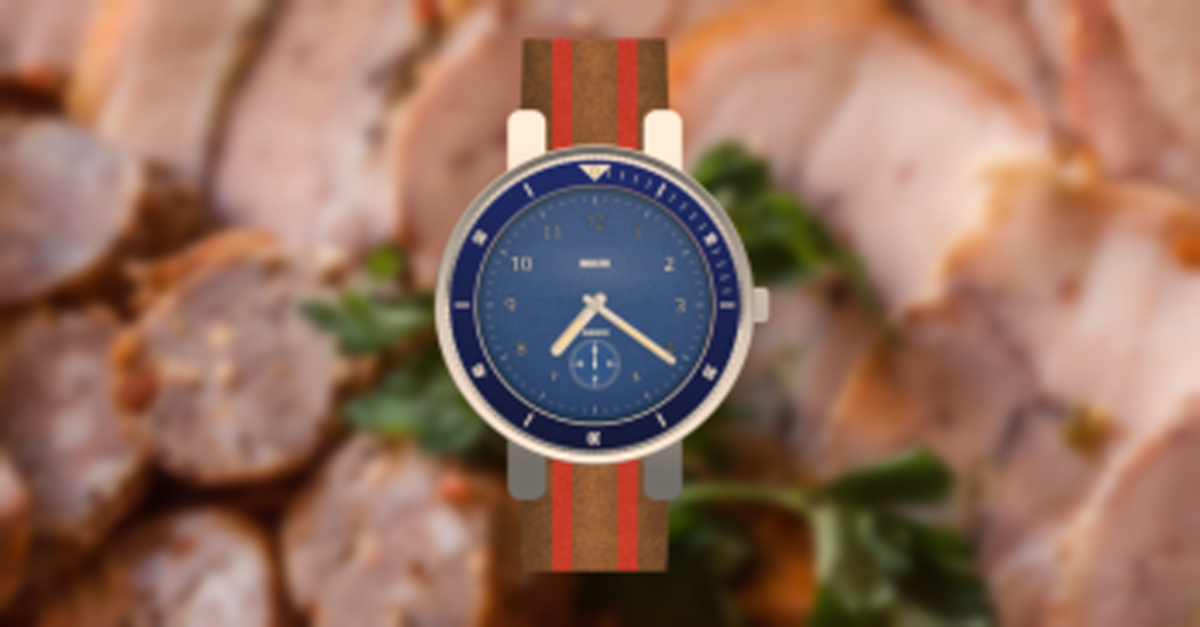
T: 7:21
